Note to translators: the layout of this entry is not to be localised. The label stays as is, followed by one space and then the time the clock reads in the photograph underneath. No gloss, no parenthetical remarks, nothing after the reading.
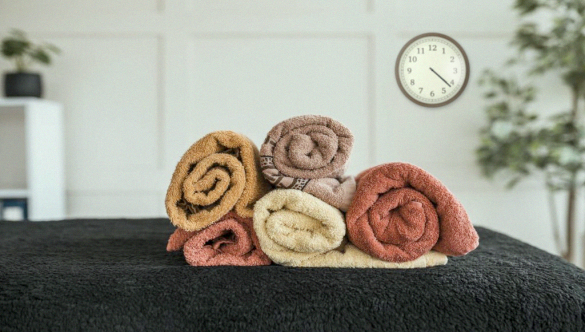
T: 4:22
